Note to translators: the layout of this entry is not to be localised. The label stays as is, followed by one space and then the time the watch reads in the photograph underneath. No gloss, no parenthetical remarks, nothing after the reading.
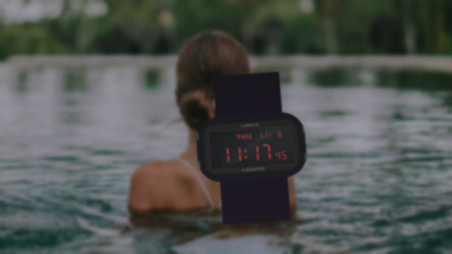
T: 11:17
